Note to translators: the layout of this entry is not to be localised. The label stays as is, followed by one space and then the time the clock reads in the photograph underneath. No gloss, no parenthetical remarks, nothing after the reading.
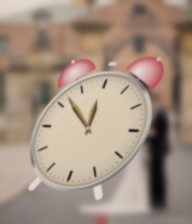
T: 11:52
